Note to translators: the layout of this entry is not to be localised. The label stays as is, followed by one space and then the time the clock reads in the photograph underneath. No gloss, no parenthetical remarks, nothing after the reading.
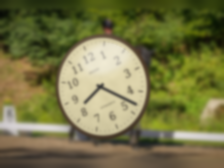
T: 8:23
